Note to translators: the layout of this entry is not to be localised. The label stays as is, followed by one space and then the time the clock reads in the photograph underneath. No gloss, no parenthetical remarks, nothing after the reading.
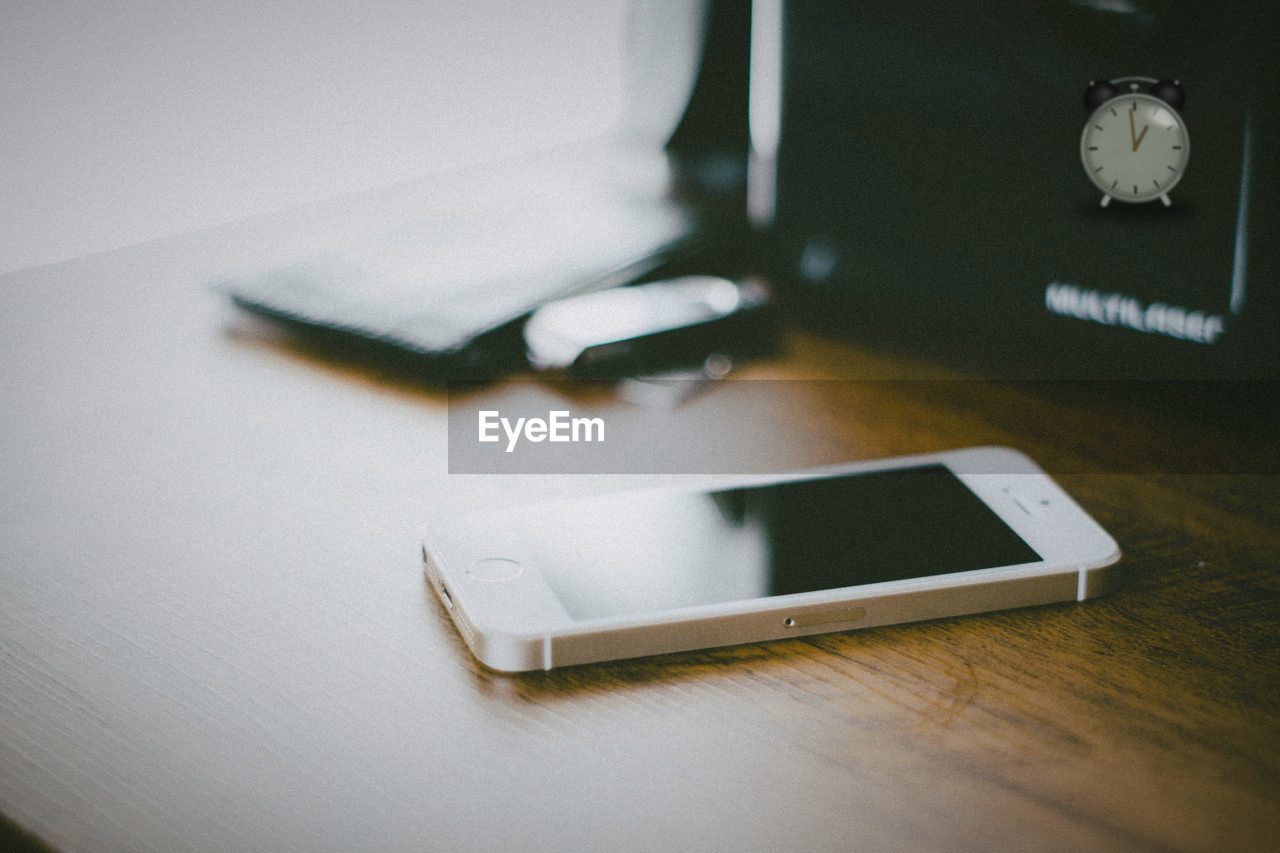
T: 12:59
